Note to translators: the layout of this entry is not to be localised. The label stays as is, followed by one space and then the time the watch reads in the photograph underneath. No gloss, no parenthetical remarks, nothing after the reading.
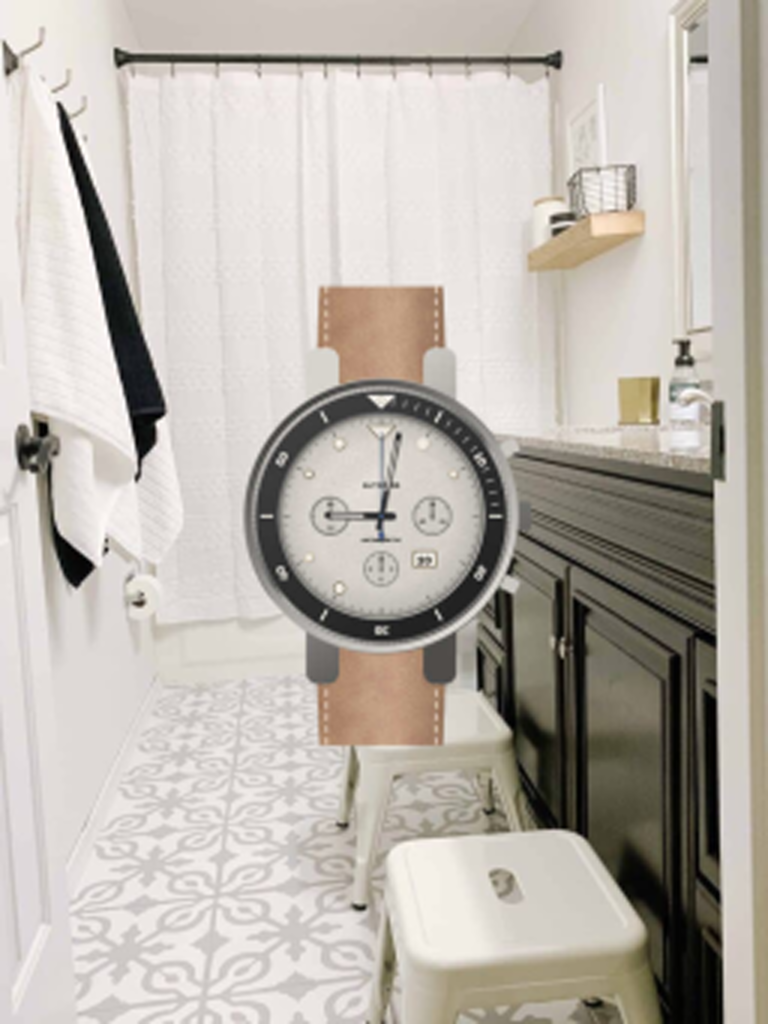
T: 9:02
